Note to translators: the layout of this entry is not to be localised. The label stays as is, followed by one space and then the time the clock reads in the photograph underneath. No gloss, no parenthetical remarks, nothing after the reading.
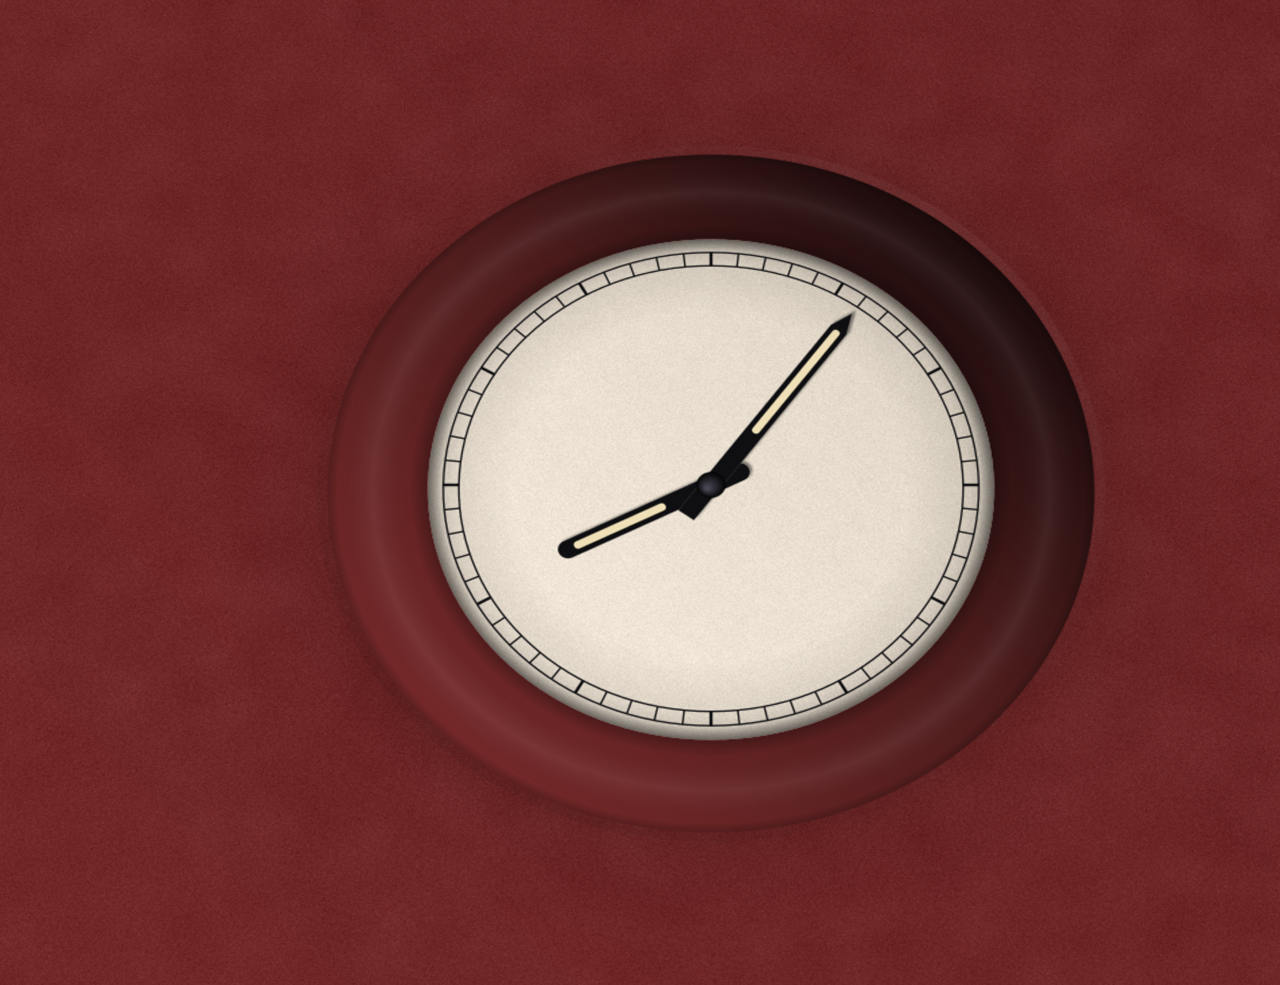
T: 8:06
